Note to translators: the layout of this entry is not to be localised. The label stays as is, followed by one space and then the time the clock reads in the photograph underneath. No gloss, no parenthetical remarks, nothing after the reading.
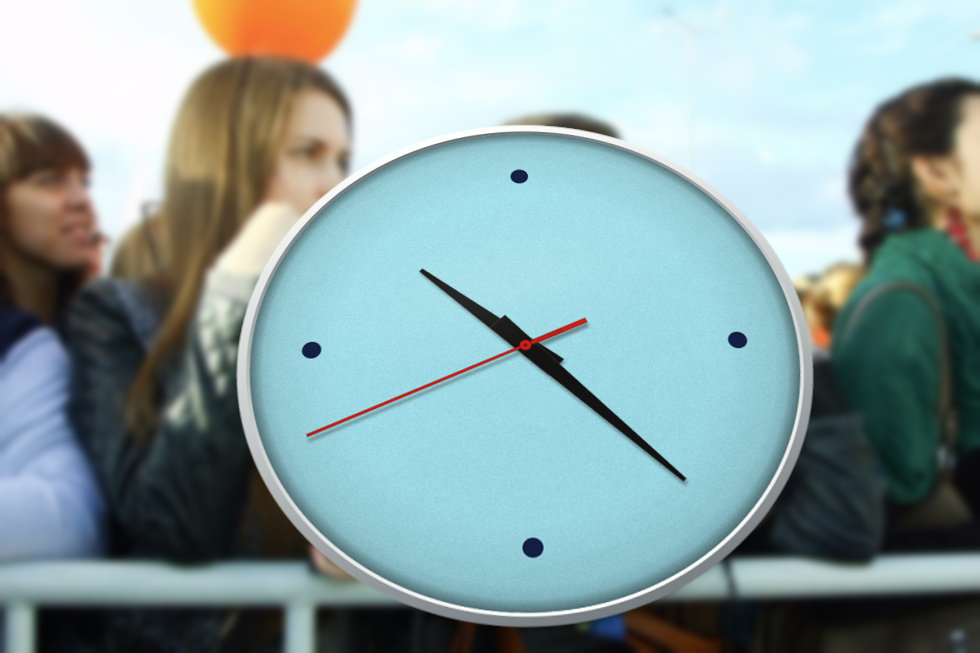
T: 10:22:41
